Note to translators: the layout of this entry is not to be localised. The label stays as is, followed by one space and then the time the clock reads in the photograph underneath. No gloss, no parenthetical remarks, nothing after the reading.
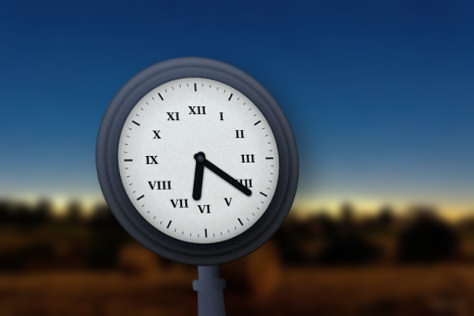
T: 6:21
